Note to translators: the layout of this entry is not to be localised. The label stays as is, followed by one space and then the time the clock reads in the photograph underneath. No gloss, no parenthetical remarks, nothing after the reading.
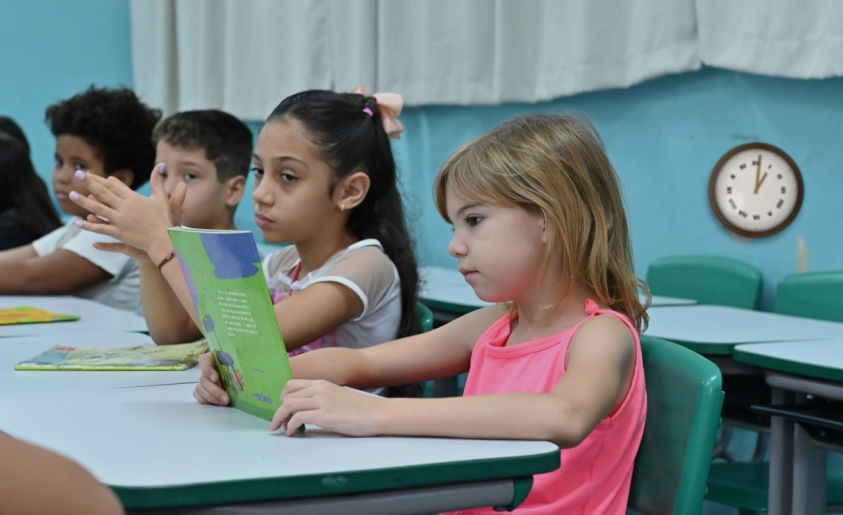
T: 1:01
